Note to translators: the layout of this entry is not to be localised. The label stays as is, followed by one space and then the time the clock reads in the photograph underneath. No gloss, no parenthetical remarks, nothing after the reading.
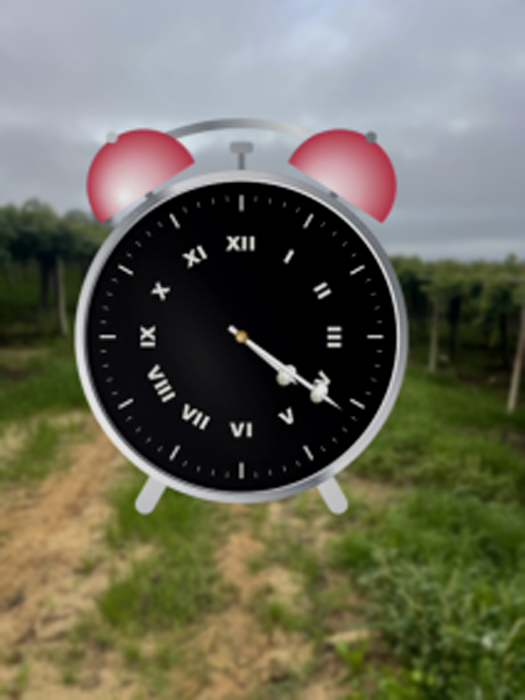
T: 4:21
